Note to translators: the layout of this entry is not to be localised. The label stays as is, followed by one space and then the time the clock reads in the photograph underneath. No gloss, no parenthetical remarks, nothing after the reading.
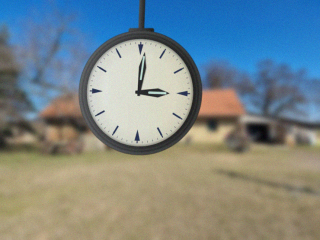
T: 3:01
